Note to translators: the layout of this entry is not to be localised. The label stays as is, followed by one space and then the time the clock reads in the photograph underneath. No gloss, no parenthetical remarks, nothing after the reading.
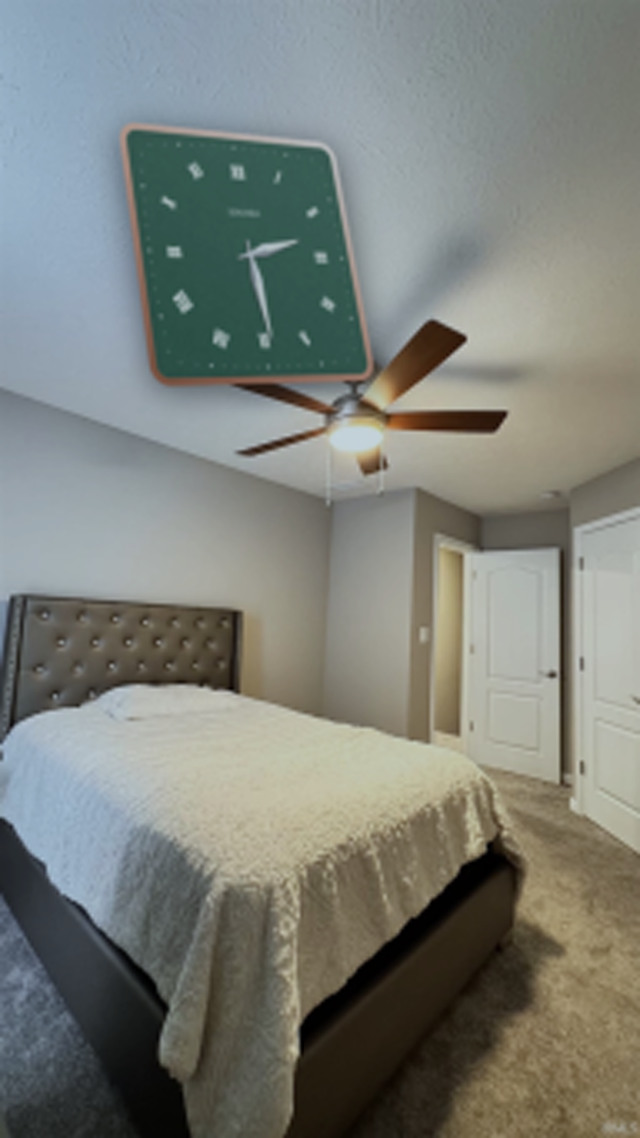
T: 2:29
